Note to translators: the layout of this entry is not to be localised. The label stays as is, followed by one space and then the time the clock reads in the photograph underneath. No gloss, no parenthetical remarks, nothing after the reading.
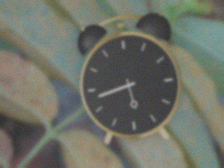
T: 5:43
